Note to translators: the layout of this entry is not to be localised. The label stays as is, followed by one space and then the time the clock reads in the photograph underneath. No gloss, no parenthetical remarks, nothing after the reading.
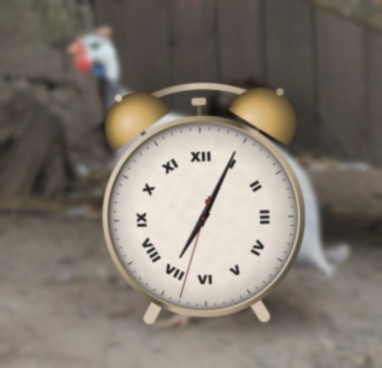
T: 7:04:33
